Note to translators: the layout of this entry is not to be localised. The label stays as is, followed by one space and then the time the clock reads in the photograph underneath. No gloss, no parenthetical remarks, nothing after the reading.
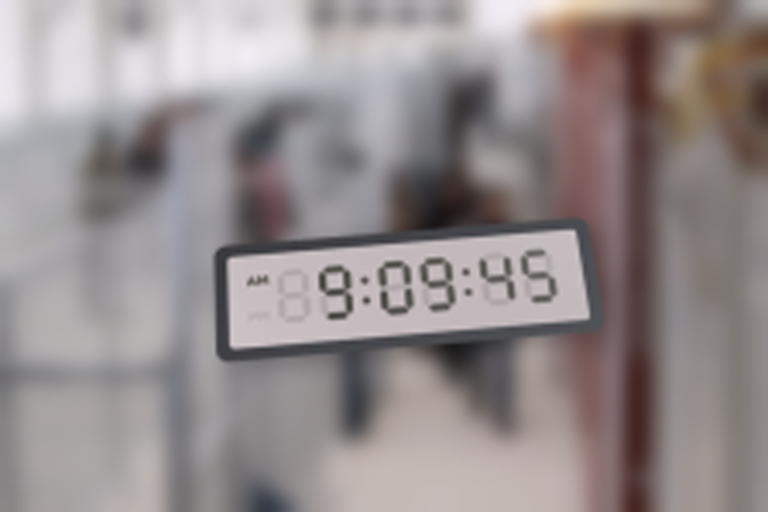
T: 9:09:45
